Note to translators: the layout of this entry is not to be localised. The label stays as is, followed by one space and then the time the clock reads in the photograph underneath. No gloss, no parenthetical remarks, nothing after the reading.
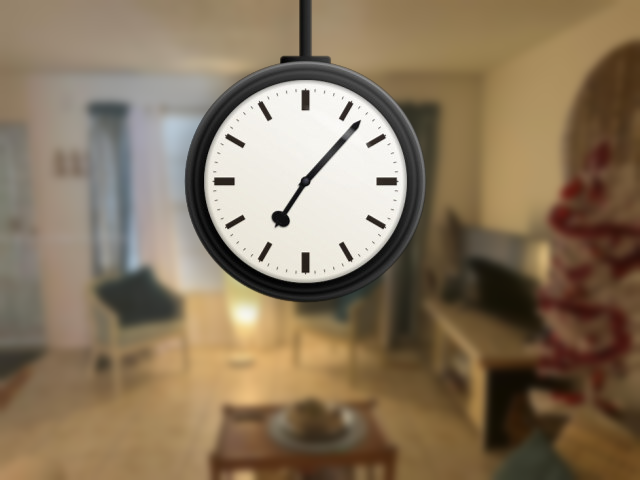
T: 7:07
